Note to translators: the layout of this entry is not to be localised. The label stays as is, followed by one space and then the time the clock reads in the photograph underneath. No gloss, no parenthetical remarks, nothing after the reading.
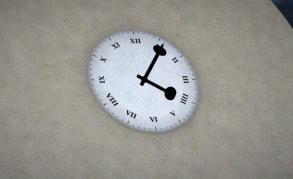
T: 4:06
